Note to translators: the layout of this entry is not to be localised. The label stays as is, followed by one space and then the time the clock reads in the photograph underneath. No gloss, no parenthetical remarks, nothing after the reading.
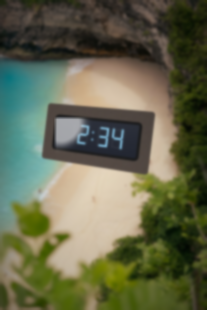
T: 2:34
